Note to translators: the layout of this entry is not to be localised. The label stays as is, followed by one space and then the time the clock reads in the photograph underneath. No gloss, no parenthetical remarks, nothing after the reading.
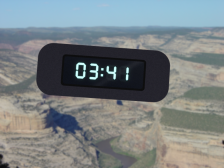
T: 3:41
